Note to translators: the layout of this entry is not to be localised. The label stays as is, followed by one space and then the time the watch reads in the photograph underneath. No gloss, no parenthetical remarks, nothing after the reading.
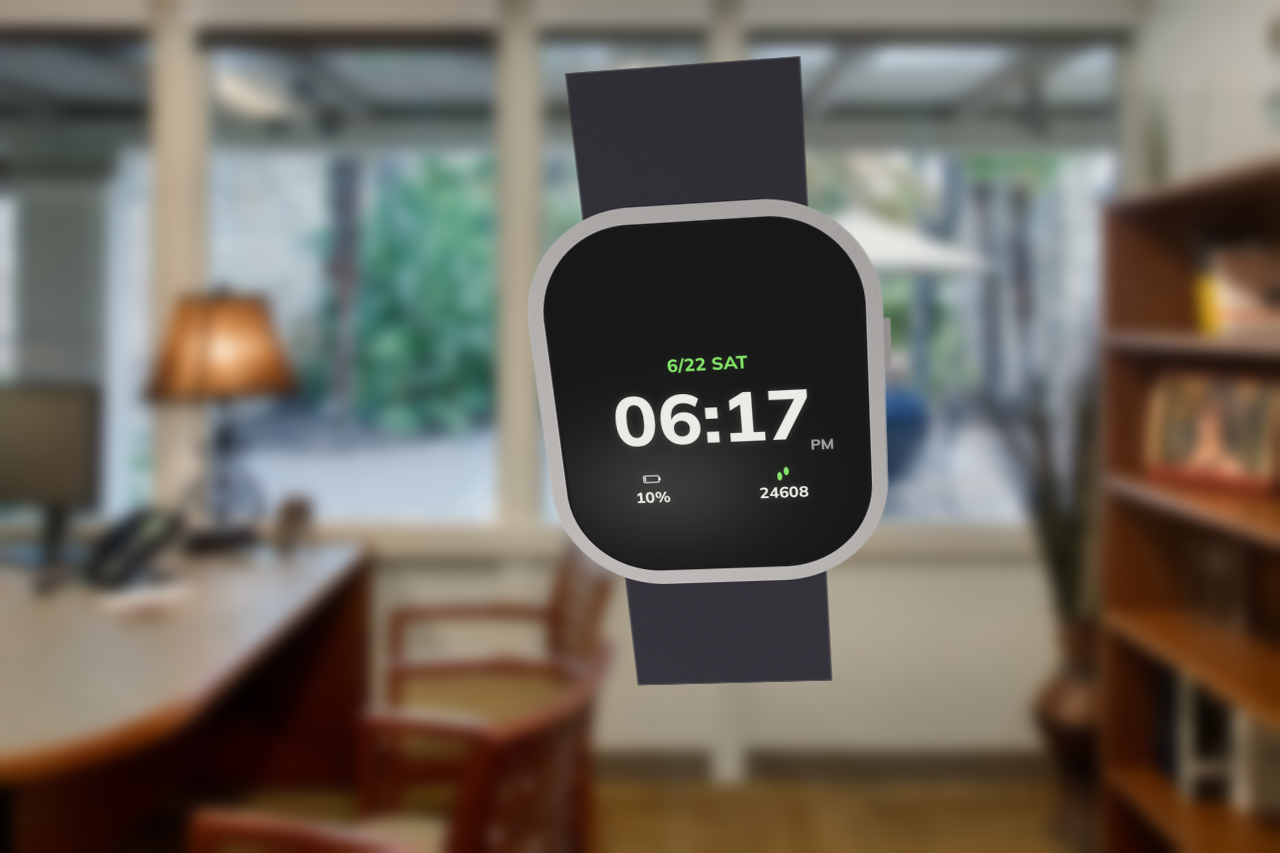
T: 6:17
